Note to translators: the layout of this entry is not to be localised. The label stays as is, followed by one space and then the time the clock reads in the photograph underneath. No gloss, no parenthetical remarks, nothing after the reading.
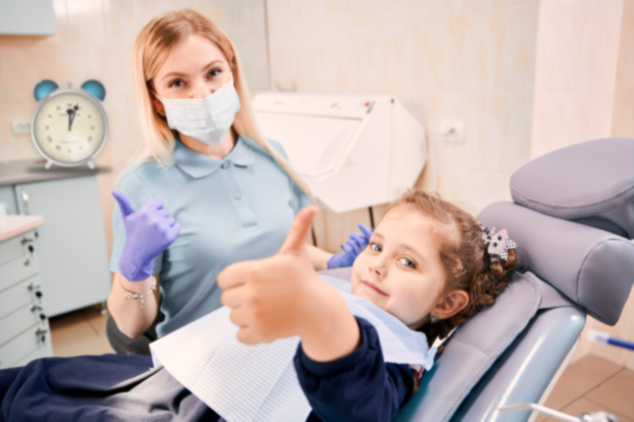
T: 12:03
